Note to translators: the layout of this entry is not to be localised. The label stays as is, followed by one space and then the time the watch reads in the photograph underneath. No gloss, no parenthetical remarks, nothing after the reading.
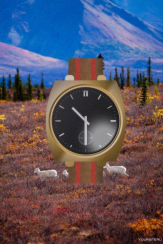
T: 10:30
